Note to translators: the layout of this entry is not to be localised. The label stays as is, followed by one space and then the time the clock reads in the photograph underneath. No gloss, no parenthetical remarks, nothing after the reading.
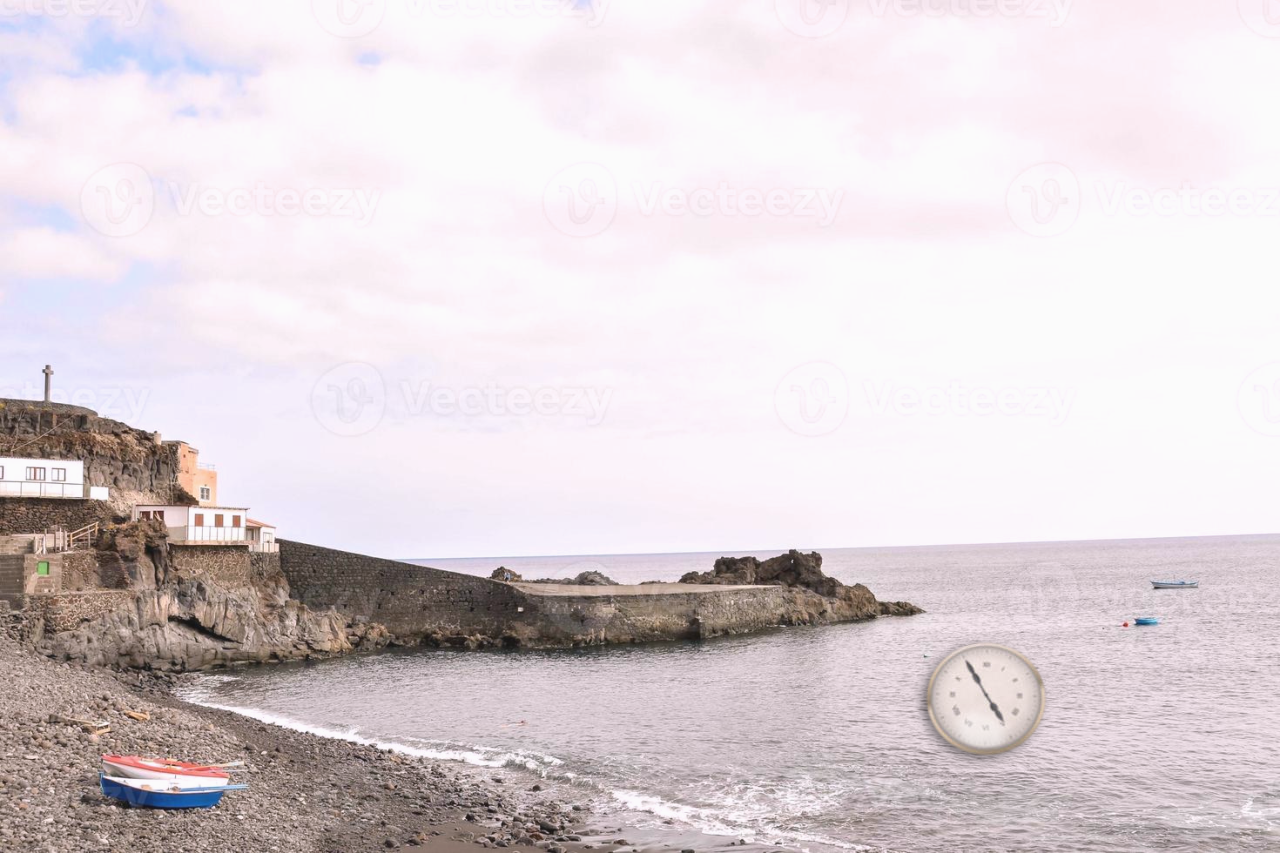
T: 4:55
